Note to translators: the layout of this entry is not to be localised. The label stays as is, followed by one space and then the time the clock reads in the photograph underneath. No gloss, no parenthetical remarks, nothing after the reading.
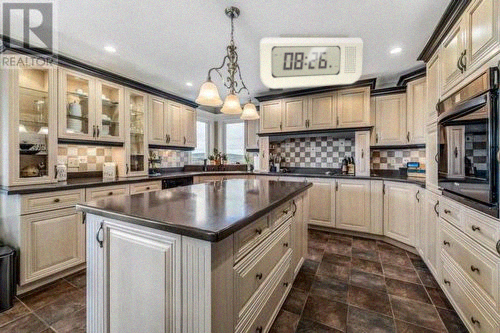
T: 8:26
